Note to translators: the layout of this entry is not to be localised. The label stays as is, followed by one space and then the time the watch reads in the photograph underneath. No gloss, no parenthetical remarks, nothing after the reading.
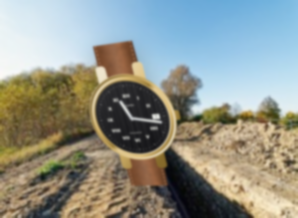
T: 11:17
